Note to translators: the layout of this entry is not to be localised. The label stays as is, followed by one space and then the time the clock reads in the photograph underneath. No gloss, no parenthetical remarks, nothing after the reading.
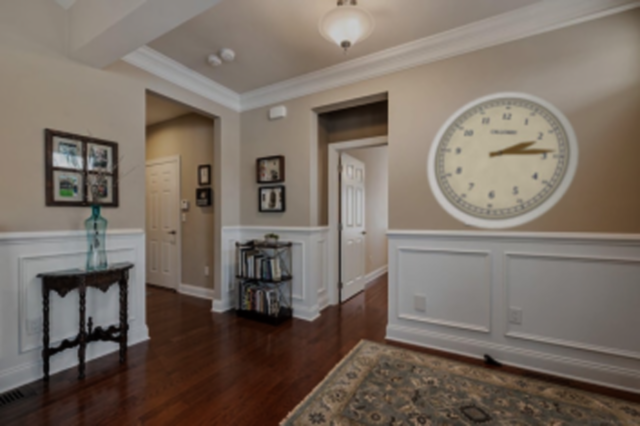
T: 2:14
